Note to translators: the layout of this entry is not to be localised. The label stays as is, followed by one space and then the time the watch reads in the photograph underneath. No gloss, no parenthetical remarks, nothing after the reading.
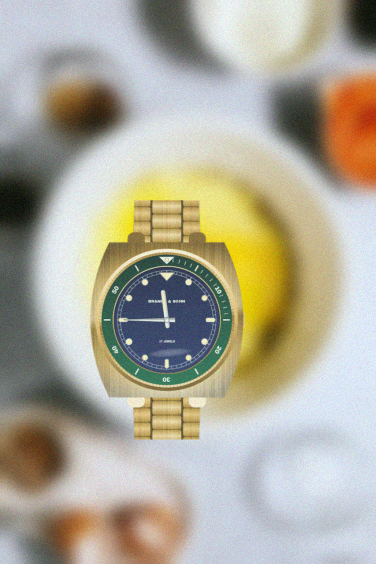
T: 11:45
